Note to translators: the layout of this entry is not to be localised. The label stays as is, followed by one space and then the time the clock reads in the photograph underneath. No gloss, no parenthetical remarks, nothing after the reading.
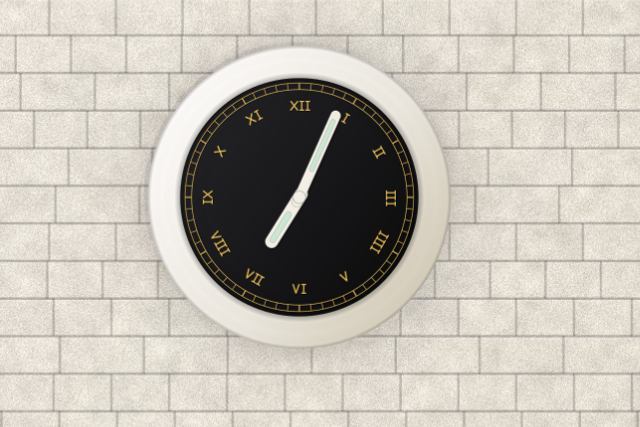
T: 7:04
